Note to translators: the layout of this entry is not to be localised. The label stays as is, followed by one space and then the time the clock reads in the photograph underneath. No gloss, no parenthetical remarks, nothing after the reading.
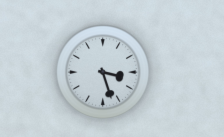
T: 3:27
